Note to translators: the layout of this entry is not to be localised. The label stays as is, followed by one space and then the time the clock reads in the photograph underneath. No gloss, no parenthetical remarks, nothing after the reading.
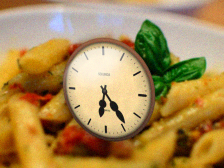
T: 6:24
